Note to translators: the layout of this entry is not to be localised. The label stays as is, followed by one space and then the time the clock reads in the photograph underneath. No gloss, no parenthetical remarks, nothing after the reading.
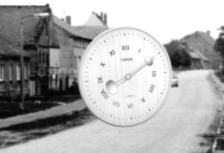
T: 8:10
